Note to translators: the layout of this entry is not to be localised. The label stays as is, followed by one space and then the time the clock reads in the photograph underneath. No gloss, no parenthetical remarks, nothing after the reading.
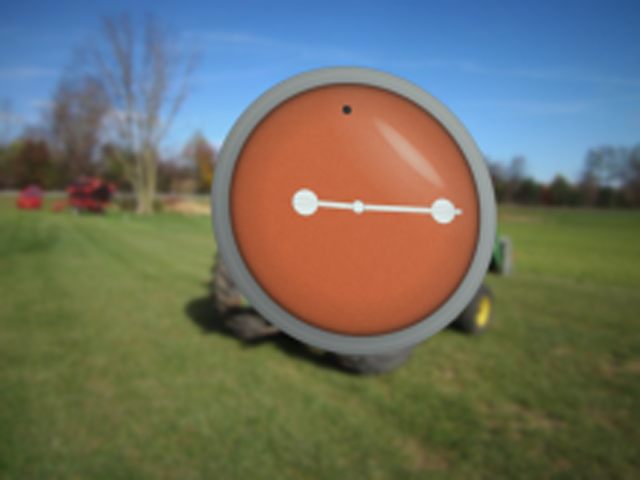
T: 9:16
